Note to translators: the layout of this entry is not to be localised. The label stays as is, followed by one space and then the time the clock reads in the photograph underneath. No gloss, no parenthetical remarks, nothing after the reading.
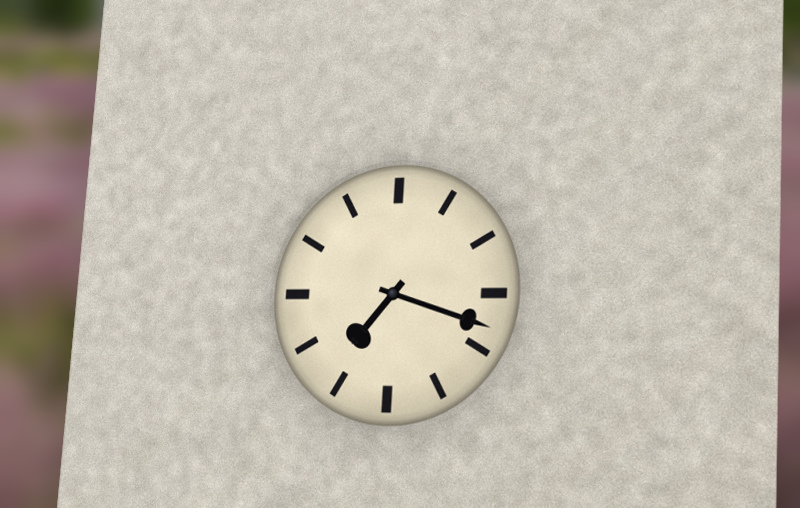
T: 7:18
